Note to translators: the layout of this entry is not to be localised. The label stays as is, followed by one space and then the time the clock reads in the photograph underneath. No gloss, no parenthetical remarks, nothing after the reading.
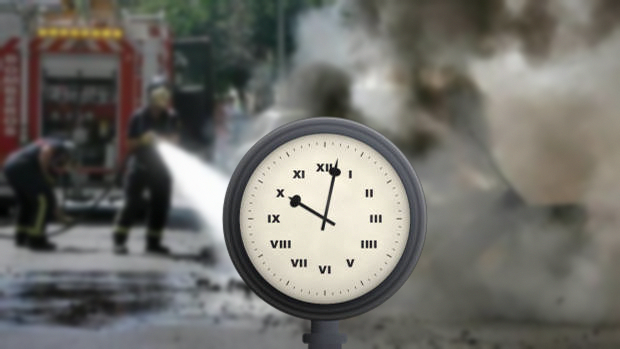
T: 10:02
